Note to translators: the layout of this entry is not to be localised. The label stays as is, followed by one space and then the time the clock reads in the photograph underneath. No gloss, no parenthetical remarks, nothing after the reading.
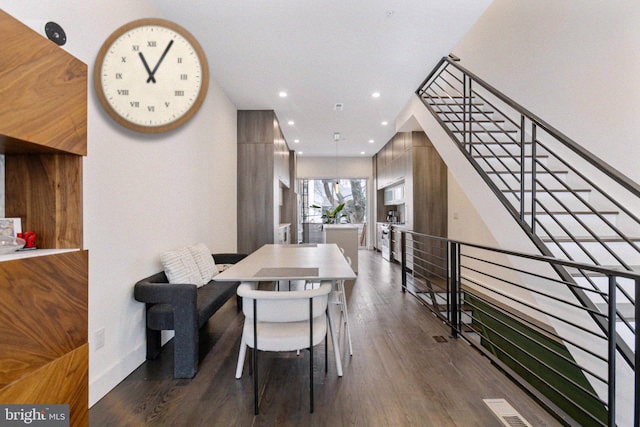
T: 11:05
